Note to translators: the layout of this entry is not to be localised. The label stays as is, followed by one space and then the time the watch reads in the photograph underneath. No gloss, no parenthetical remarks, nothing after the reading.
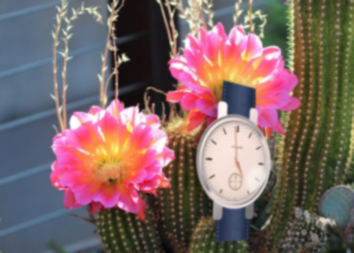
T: 4:59
